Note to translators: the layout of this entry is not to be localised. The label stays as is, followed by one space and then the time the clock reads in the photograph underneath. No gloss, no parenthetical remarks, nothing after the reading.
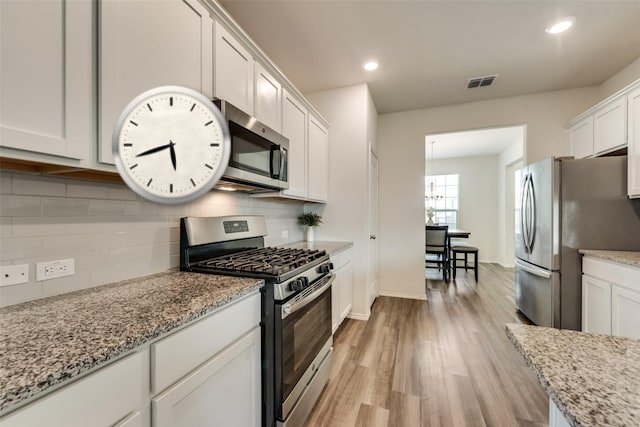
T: 5:42
